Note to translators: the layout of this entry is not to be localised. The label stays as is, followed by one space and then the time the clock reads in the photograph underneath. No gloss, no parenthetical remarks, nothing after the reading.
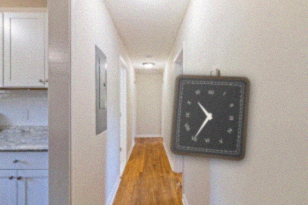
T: 10:35
